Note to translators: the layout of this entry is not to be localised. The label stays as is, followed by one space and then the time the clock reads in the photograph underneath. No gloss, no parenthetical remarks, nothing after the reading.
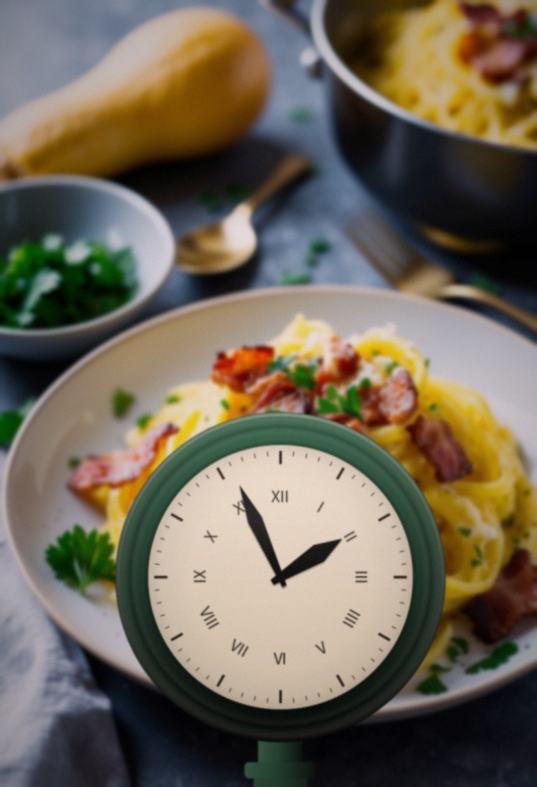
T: 1:56
